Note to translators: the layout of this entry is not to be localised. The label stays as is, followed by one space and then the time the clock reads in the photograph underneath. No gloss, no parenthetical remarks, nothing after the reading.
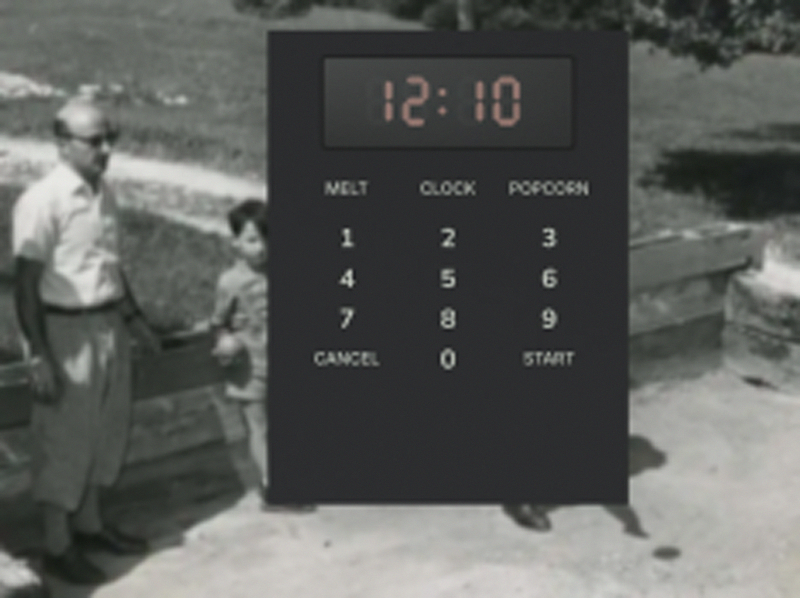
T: 12:10
